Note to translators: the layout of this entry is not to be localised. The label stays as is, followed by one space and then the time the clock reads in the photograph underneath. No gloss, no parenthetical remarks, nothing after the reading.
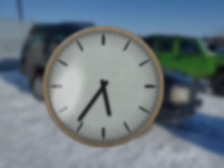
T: 5:36
